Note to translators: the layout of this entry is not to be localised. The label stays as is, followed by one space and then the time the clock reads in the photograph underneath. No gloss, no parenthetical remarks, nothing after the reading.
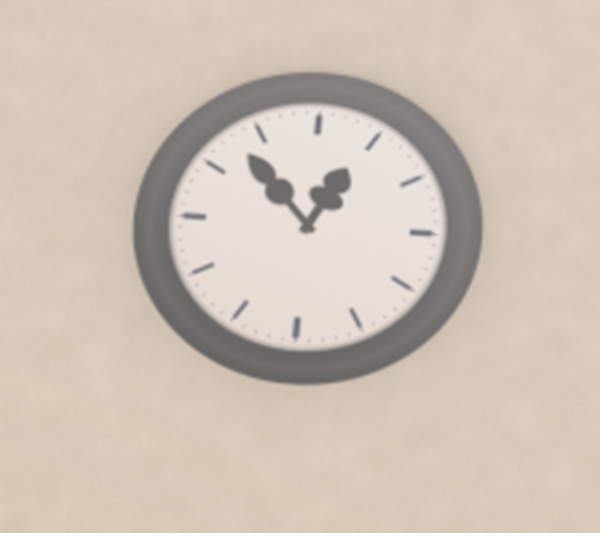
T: 12:53
